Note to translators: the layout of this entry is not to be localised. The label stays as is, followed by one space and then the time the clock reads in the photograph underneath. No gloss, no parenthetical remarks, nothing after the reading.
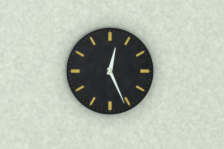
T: 12:26
